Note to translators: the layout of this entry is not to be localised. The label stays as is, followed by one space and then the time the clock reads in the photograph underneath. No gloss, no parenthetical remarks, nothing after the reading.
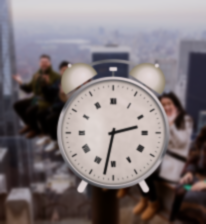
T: 2:32
